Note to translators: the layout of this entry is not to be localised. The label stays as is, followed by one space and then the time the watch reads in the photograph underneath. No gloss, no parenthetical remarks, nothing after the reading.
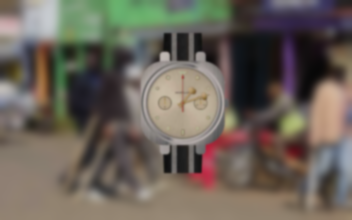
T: 1:12
